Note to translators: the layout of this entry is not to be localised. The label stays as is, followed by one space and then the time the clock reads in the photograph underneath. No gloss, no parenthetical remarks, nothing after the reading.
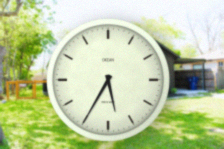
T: 5:35
